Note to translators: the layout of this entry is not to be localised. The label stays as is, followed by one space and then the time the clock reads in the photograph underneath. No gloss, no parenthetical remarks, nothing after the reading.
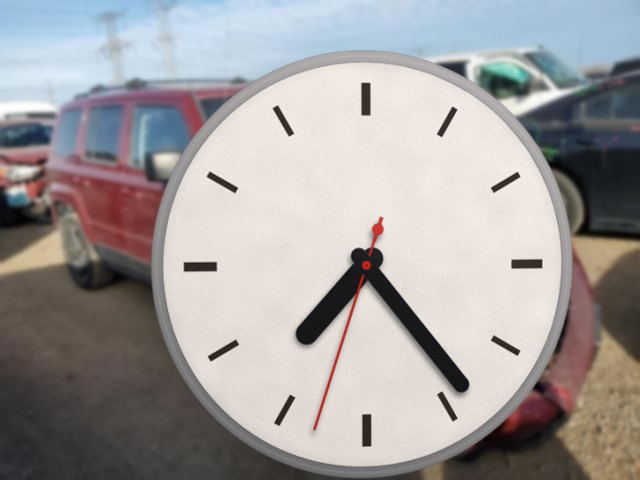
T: 7:23:33
